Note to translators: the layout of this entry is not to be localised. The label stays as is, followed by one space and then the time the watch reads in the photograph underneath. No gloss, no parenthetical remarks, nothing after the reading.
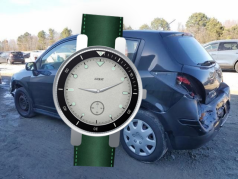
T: 9:11
